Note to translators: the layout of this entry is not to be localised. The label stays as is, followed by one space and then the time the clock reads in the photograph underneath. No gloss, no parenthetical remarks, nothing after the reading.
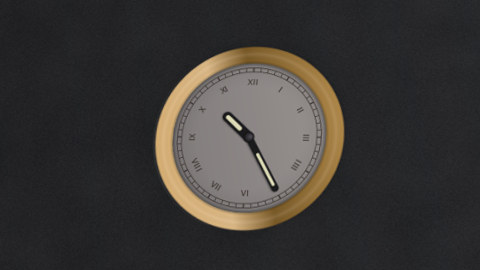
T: 10:25
